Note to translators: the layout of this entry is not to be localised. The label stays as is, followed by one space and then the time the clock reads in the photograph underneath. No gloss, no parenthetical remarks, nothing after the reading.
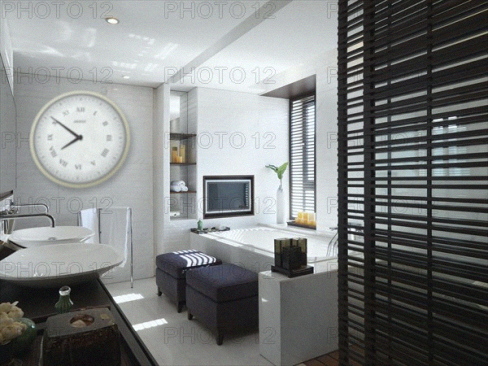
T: 7:51
